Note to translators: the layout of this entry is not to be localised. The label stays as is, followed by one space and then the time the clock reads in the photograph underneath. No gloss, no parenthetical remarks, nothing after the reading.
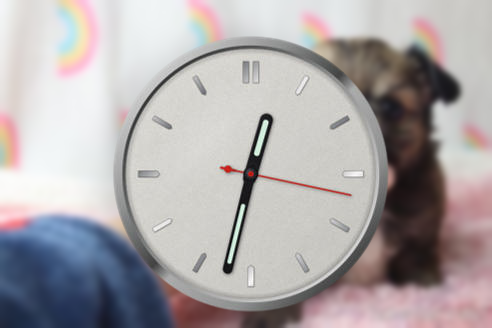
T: 12:32:17
